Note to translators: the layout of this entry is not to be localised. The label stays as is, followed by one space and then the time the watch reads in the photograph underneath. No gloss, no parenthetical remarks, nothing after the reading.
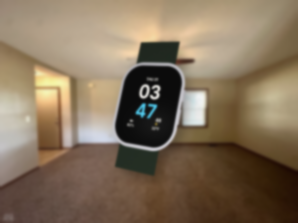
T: 3:47
